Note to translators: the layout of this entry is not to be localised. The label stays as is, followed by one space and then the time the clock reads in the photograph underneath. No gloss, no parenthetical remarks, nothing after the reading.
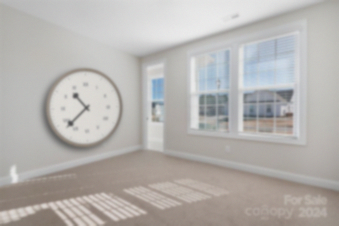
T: 10:38
